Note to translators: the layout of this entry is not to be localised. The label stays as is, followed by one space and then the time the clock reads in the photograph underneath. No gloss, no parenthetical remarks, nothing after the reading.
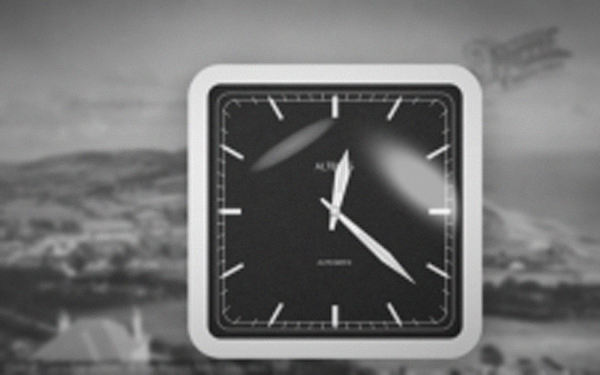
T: 12:22
